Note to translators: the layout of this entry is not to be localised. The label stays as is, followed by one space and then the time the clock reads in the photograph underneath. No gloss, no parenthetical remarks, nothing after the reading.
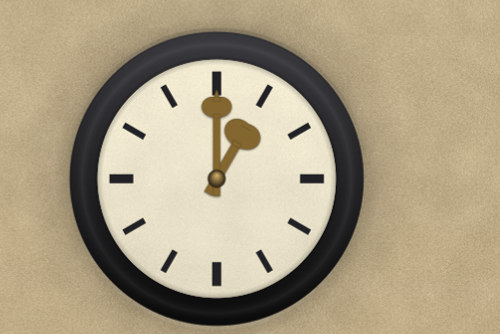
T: 1:00
